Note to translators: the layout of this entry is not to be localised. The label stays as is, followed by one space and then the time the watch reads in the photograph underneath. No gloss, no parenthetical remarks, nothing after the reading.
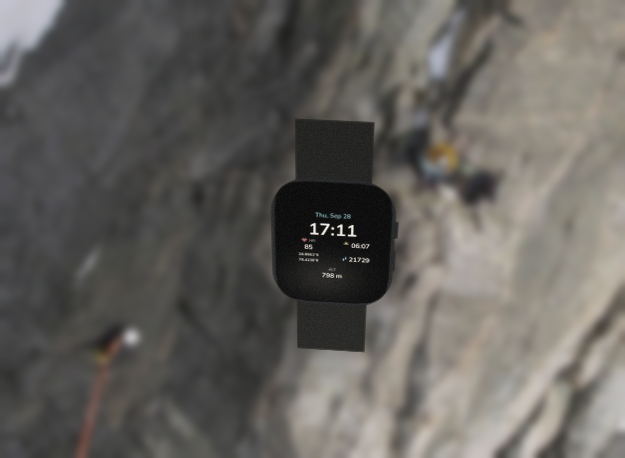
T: 17:11
